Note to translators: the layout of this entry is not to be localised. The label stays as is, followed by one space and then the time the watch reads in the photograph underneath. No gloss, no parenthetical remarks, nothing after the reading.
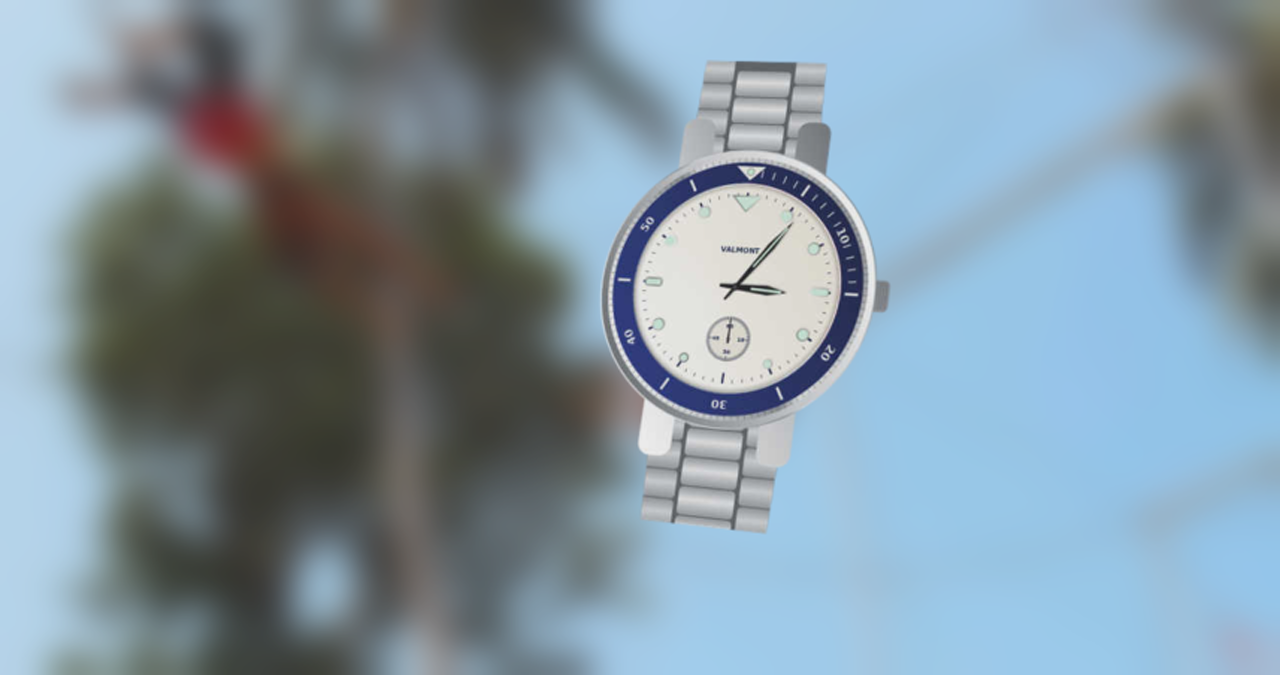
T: 3:06
